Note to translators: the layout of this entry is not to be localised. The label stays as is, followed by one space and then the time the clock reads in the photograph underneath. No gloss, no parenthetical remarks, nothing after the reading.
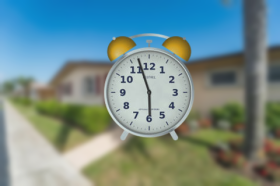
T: 5:57
